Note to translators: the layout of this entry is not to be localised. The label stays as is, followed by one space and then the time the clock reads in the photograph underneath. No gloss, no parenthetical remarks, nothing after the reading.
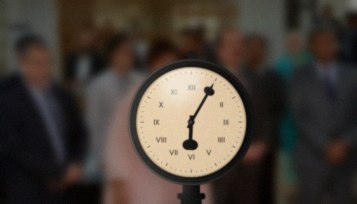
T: 6:05
